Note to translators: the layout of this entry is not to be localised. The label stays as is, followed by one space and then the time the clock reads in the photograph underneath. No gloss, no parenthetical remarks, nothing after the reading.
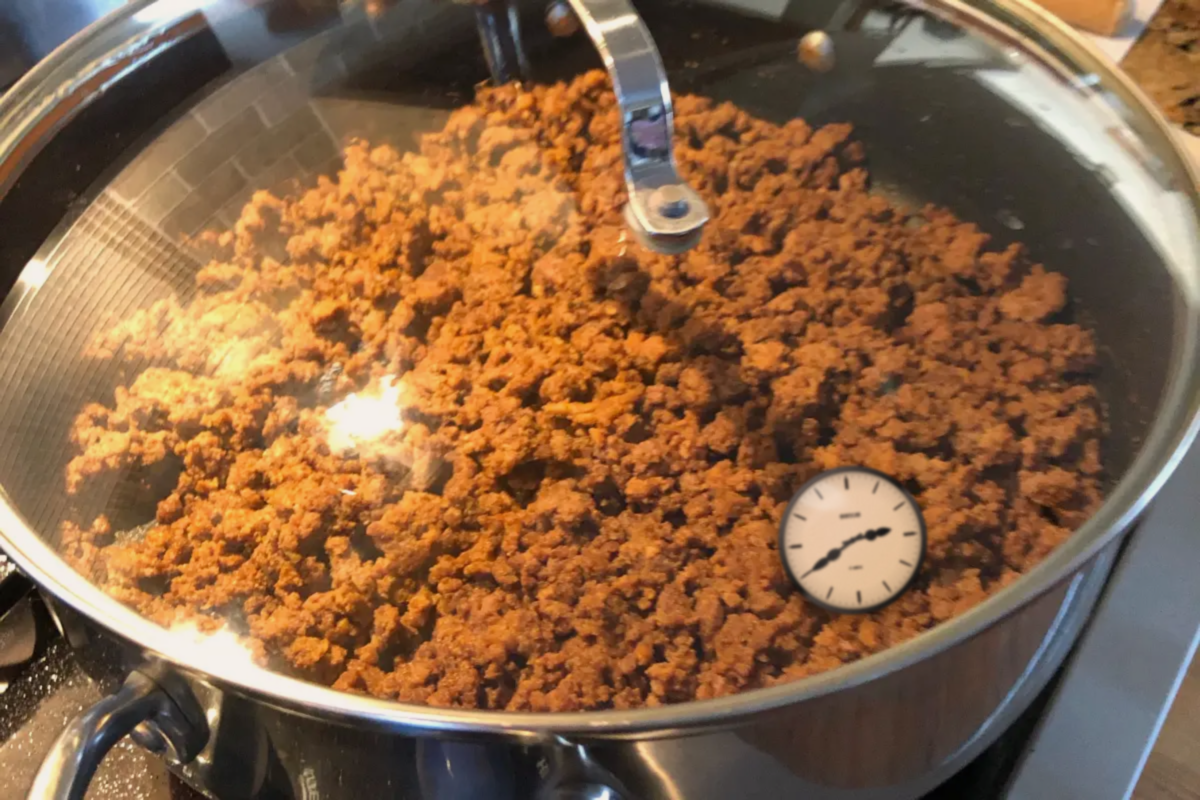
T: 2:40
